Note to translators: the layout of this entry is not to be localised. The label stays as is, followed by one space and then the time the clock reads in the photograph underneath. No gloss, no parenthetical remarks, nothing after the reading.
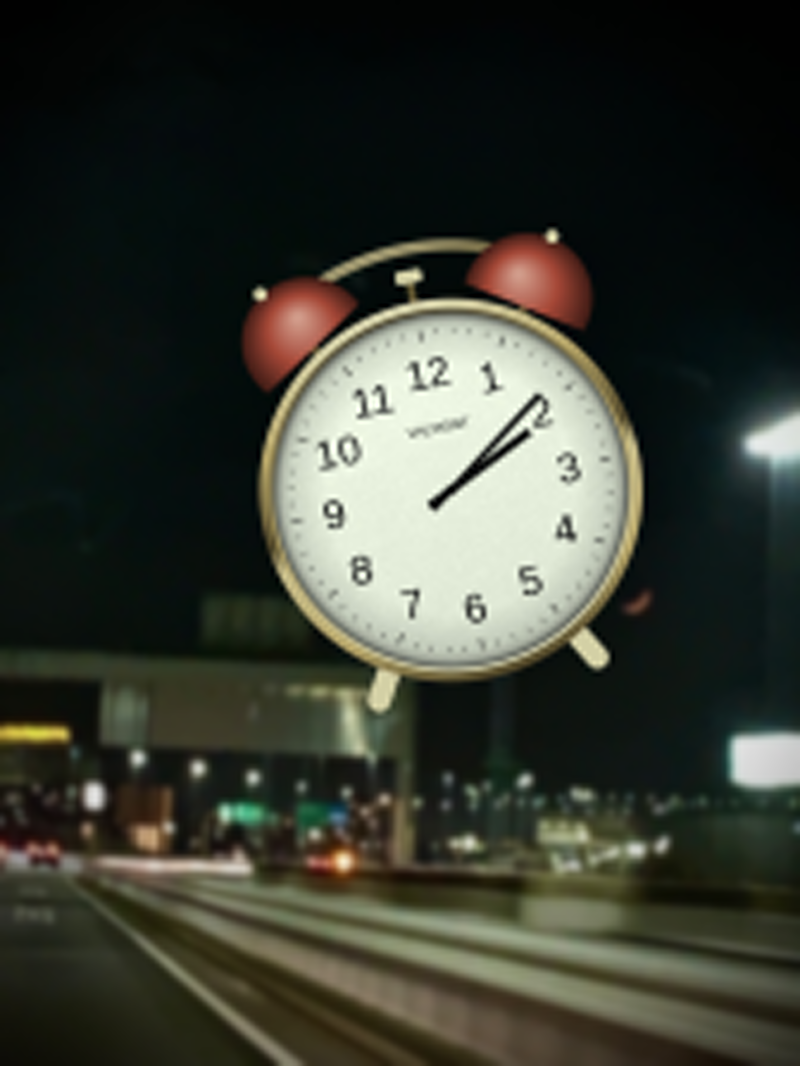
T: 2:09
